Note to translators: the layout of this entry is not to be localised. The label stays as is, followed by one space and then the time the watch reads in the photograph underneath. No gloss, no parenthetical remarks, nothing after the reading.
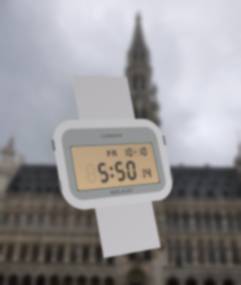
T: 5:50
